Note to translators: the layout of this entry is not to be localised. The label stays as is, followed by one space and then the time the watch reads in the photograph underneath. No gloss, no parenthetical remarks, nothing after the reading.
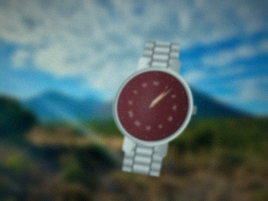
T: 1:07
